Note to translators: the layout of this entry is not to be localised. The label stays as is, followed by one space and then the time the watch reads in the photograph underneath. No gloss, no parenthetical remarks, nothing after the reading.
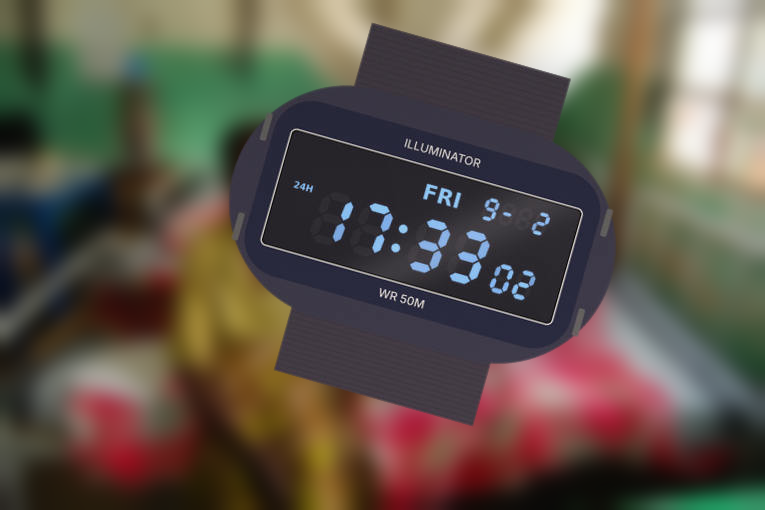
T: 17:33:02
